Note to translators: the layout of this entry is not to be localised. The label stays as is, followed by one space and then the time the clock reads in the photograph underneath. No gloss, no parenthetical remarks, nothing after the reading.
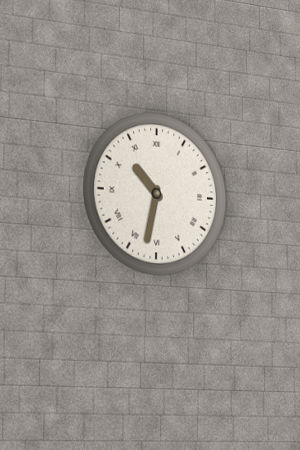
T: 10:32
